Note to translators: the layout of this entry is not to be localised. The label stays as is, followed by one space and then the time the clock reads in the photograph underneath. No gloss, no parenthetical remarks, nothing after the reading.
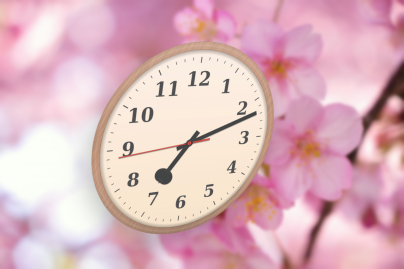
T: 7:11:44
